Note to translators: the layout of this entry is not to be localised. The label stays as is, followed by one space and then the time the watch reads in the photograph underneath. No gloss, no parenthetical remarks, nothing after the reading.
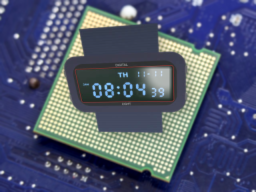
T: 8:04:39
